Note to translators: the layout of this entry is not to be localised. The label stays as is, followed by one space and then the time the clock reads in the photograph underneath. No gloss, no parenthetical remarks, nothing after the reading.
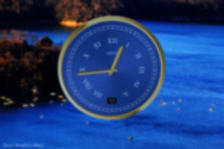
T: 12:44
